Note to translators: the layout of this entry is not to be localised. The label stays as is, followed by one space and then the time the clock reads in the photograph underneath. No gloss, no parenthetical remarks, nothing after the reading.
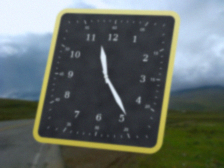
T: 11:24
